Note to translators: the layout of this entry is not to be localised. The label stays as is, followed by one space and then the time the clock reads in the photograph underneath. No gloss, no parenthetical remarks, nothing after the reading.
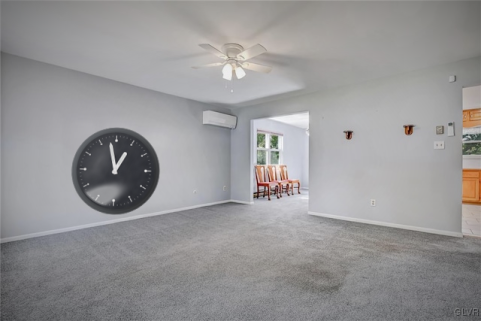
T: 12:58
